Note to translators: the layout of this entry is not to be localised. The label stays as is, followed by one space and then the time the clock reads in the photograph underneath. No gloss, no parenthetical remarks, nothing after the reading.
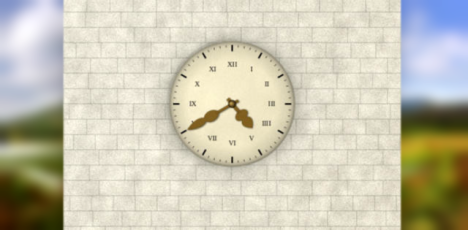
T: 4:40
